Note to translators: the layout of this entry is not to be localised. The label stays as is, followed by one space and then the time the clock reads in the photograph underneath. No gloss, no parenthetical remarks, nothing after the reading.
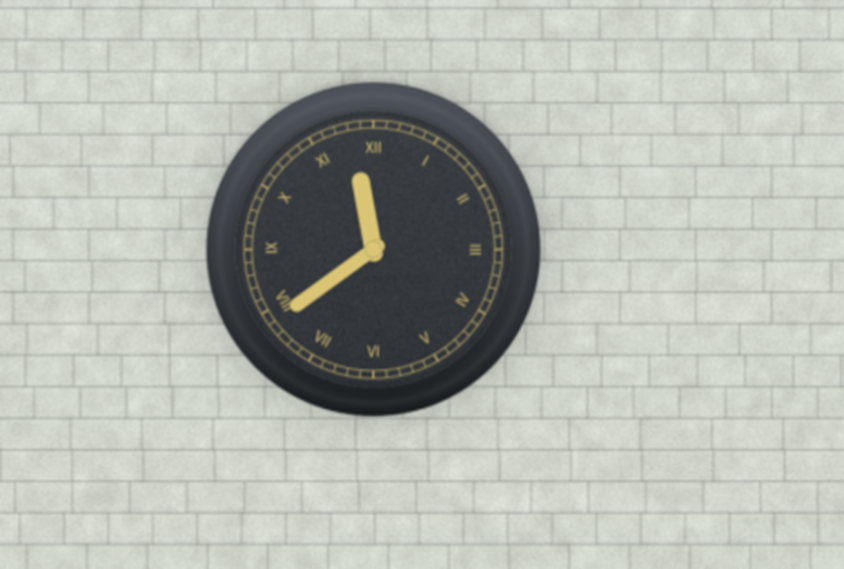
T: 11:39
